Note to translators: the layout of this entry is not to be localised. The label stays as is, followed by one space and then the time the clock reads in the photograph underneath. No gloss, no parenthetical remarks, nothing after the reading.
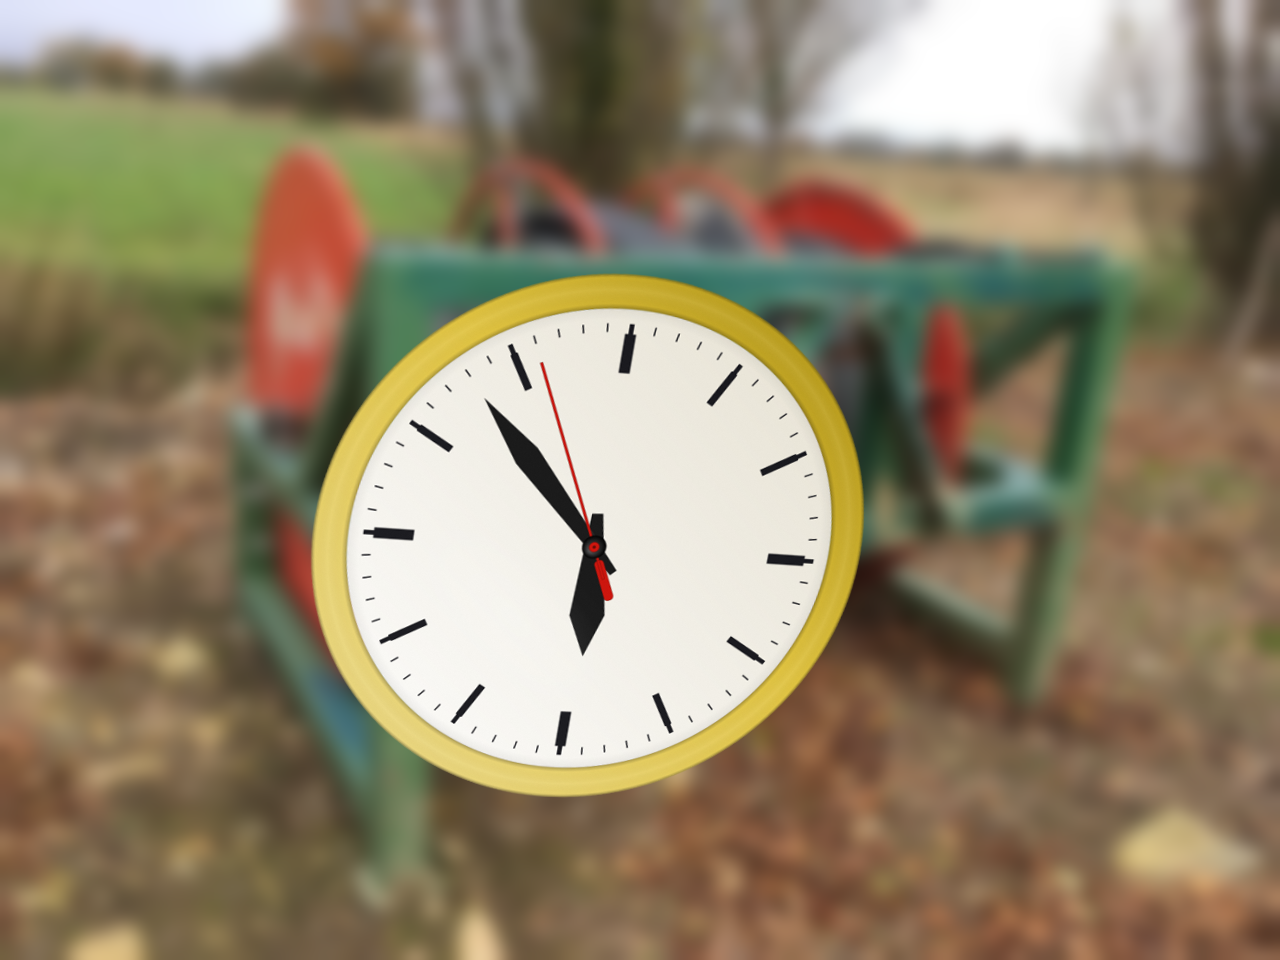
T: 5:52:56
